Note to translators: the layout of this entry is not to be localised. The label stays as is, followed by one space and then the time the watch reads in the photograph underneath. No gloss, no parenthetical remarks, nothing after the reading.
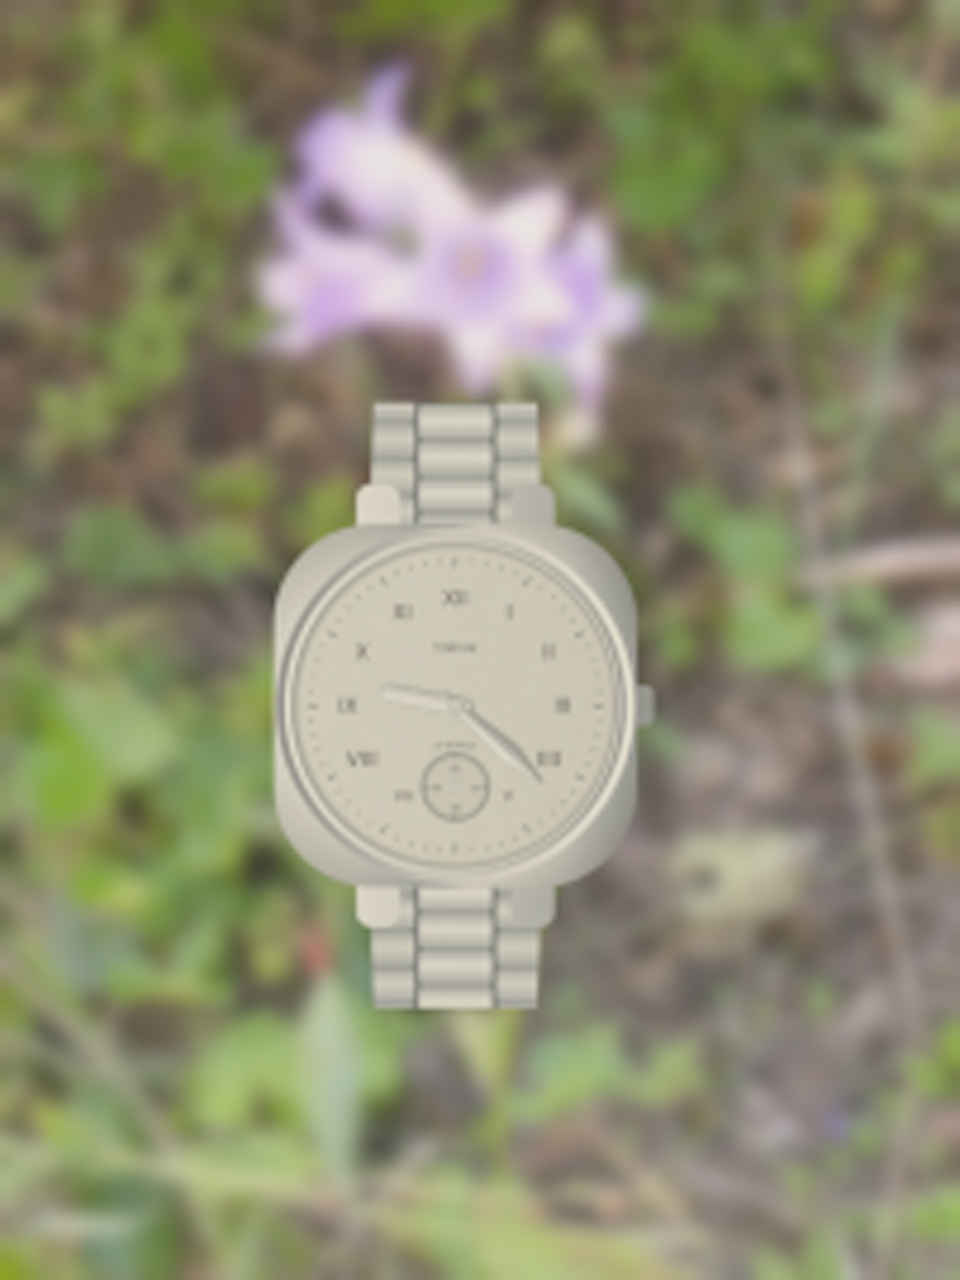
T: 9:22
